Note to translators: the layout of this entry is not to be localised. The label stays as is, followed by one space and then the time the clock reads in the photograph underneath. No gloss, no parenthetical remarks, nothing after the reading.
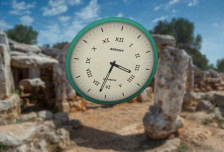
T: 3:32
